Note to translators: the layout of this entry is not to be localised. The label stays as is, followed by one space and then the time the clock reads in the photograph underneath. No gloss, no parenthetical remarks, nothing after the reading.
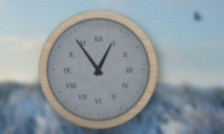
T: 12:54
